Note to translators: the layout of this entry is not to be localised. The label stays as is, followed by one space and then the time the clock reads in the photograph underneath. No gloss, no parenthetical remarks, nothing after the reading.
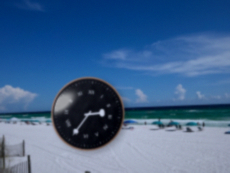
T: 2:35
